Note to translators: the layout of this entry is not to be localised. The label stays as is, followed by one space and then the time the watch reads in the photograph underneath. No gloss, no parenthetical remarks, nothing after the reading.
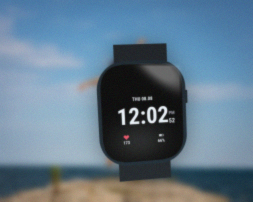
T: 12:02
